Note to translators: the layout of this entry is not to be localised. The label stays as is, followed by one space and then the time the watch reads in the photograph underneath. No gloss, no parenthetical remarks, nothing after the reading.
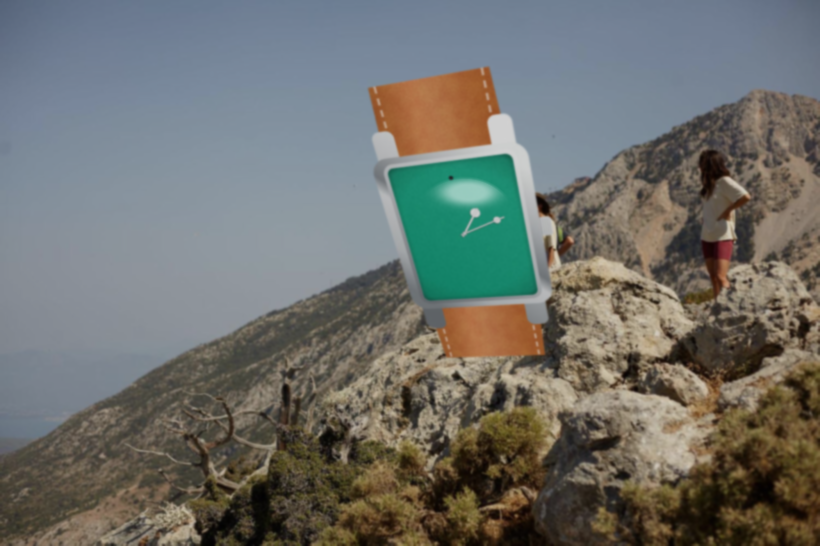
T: 1:12
